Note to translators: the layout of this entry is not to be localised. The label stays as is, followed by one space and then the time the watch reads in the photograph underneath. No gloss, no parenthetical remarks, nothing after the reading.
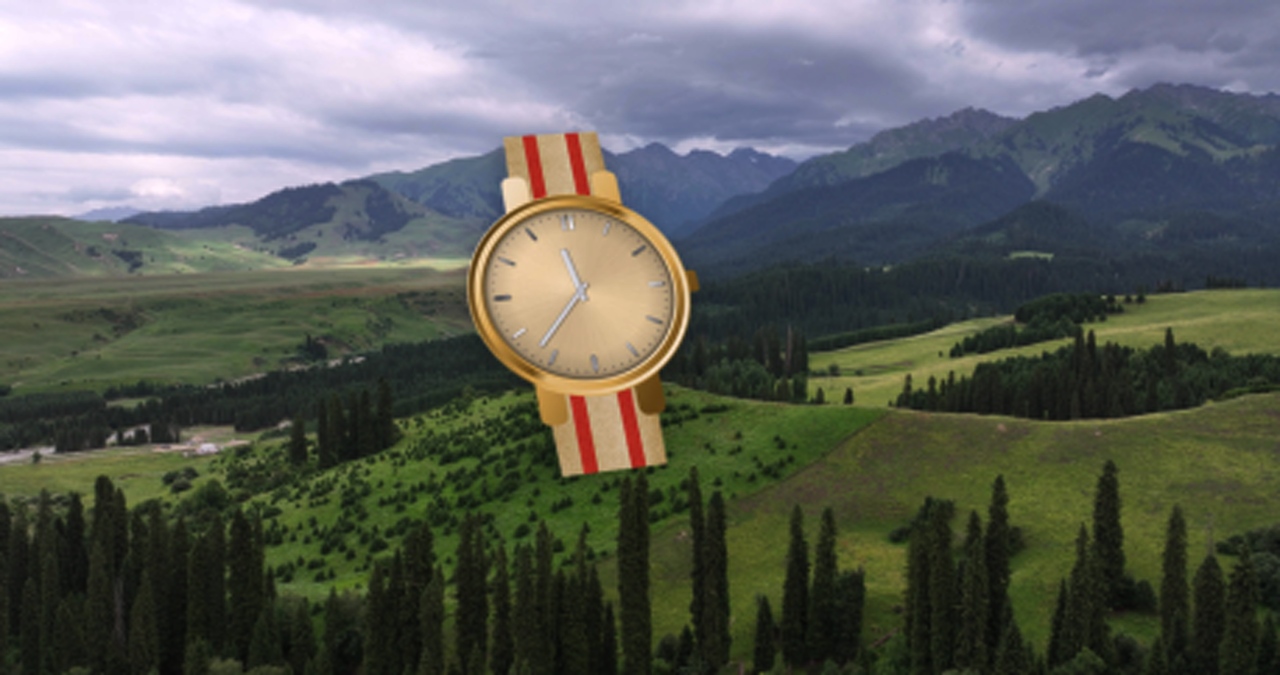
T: 11:37
